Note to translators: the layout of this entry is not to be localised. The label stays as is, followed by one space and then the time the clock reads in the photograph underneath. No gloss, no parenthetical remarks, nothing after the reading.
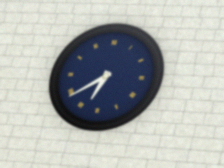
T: 6:39
